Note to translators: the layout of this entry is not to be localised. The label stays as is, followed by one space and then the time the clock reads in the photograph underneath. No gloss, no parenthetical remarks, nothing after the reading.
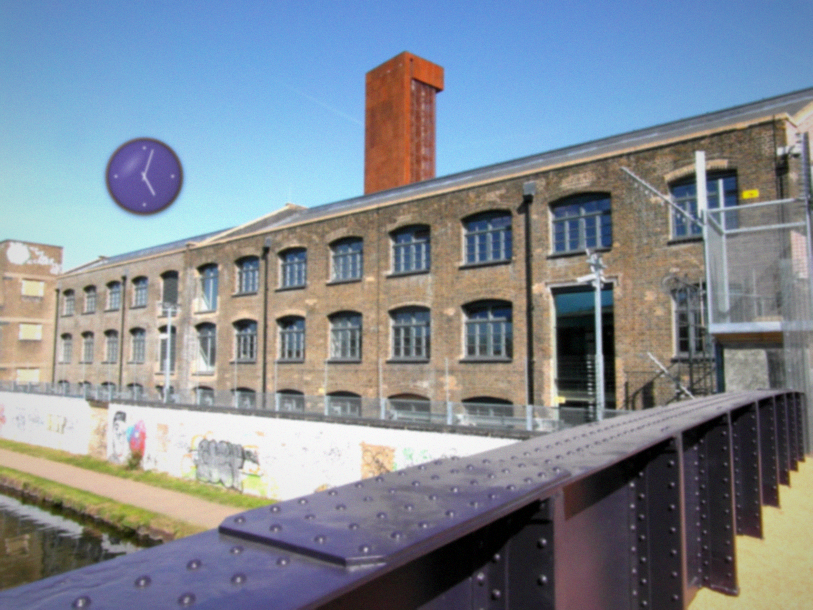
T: 5:03
